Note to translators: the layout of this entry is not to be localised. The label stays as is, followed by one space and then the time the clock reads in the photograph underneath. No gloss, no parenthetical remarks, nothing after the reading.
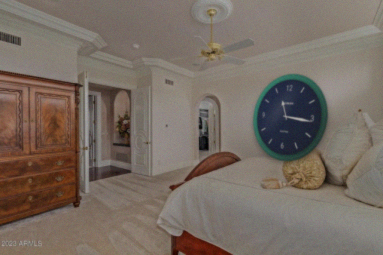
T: 11:16
